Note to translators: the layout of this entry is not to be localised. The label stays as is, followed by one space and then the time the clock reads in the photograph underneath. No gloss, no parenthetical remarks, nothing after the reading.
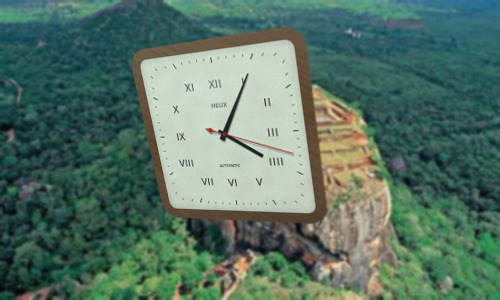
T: 4:05:18
